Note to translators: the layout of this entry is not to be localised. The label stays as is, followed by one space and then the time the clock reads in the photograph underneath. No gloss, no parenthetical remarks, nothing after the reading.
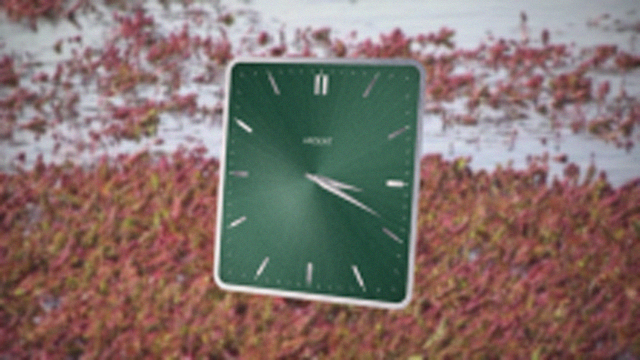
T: 3:19
